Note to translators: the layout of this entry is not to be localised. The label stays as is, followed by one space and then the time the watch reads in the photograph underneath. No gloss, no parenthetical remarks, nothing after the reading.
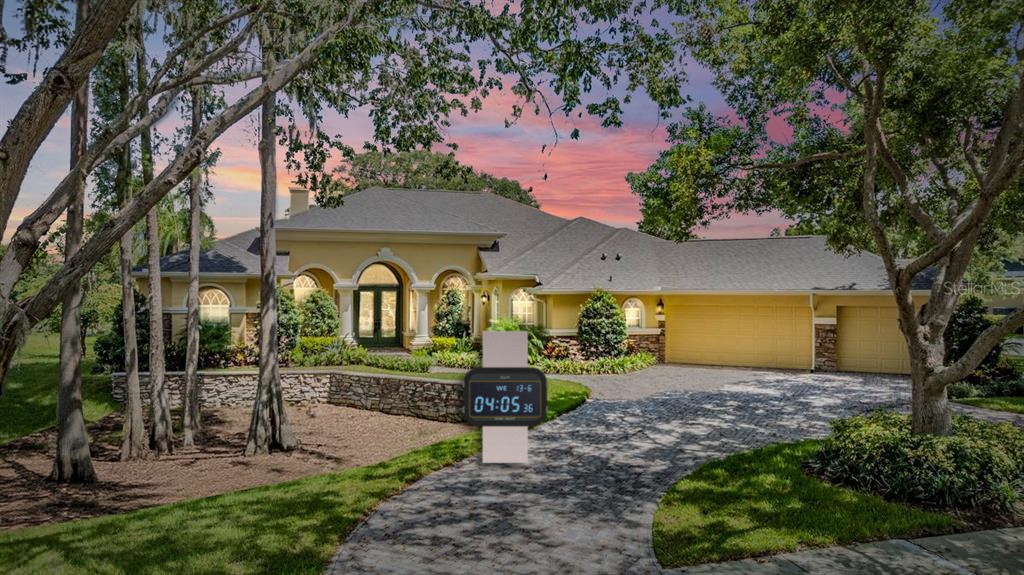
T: 4:05
